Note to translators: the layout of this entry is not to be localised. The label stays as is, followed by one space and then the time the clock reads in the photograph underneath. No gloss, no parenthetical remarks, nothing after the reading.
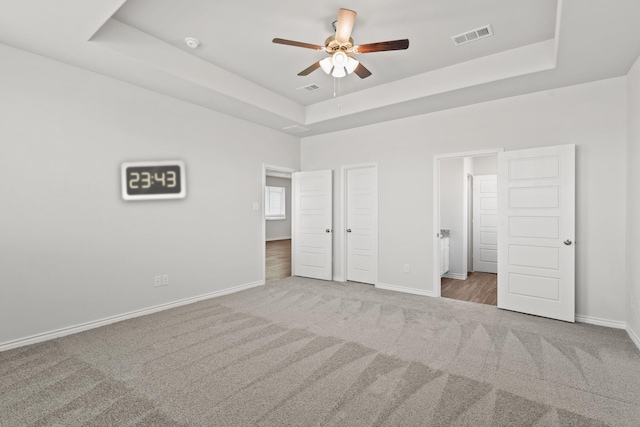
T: 23:43
